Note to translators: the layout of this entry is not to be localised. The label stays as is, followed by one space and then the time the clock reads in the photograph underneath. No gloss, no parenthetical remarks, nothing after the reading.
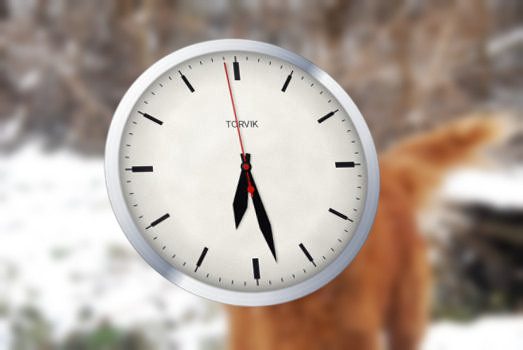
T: 6:27:59
